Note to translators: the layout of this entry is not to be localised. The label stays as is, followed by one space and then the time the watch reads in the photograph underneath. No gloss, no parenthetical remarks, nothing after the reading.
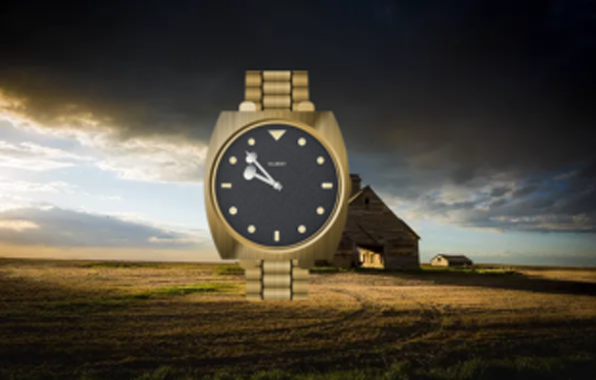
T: 9:53
